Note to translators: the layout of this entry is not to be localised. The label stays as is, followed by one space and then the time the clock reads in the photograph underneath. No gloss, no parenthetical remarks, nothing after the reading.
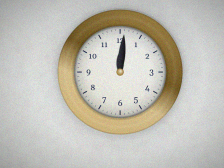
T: 12:01
